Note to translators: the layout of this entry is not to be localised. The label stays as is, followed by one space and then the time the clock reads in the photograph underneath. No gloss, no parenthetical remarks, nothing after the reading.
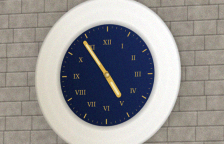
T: 4:54
